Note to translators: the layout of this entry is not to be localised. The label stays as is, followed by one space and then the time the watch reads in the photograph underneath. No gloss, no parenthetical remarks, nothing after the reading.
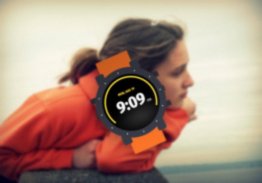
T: 9:09
